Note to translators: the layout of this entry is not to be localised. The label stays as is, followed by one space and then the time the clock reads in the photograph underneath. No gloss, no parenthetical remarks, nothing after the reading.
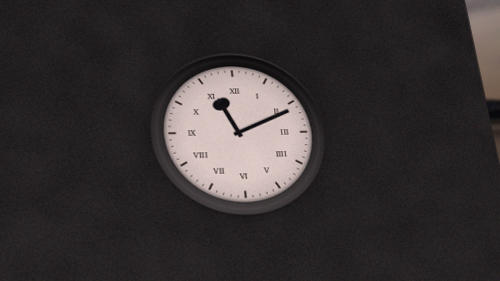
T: 11:11
